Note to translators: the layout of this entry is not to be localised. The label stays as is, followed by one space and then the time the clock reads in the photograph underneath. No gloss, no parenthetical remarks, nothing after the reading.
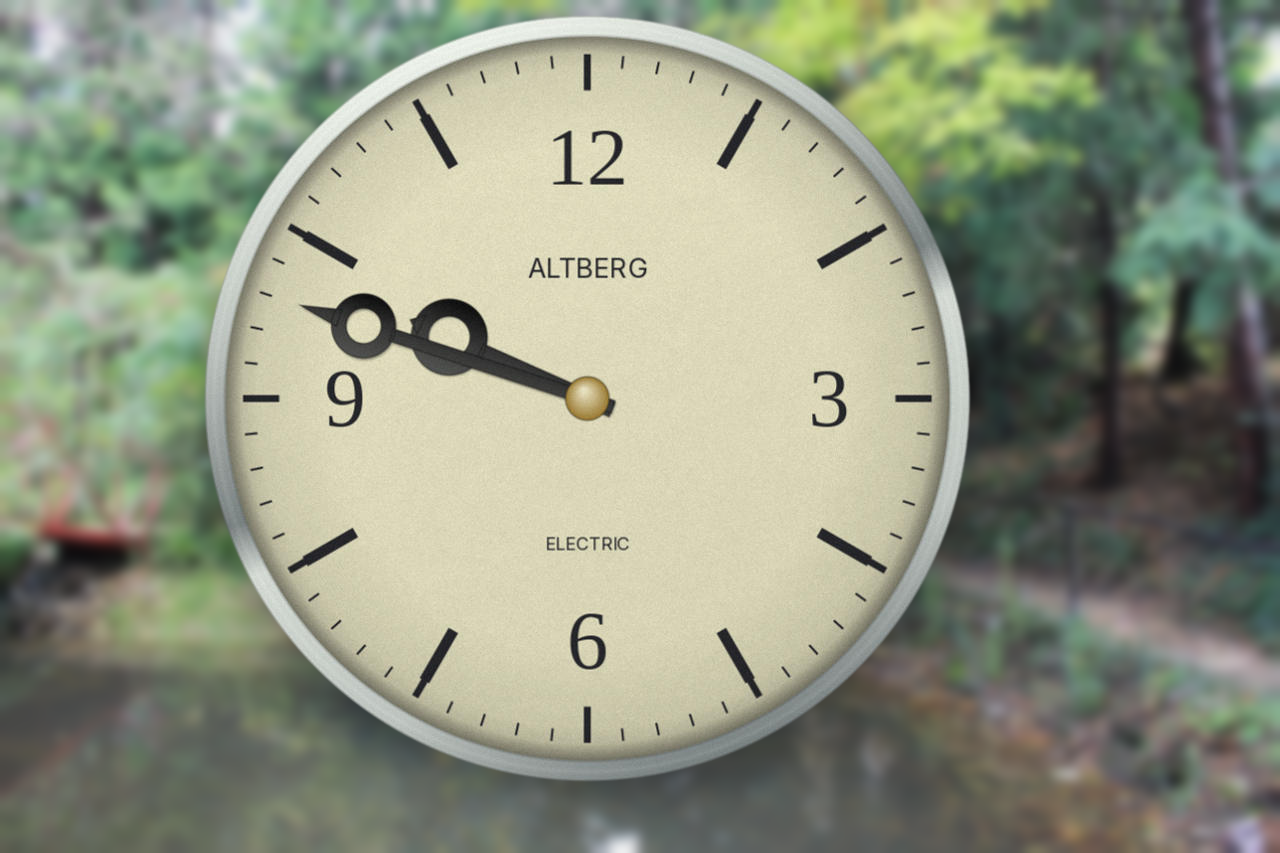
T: 9:48
